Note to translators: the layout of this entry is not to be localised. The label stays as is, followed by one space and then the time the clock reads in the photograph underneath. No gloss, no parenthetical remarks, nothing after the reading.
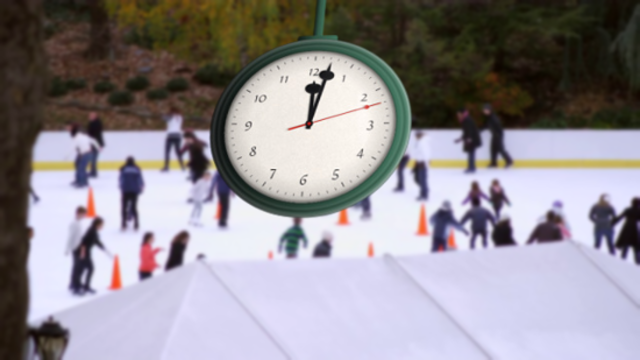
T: 12:02:12
